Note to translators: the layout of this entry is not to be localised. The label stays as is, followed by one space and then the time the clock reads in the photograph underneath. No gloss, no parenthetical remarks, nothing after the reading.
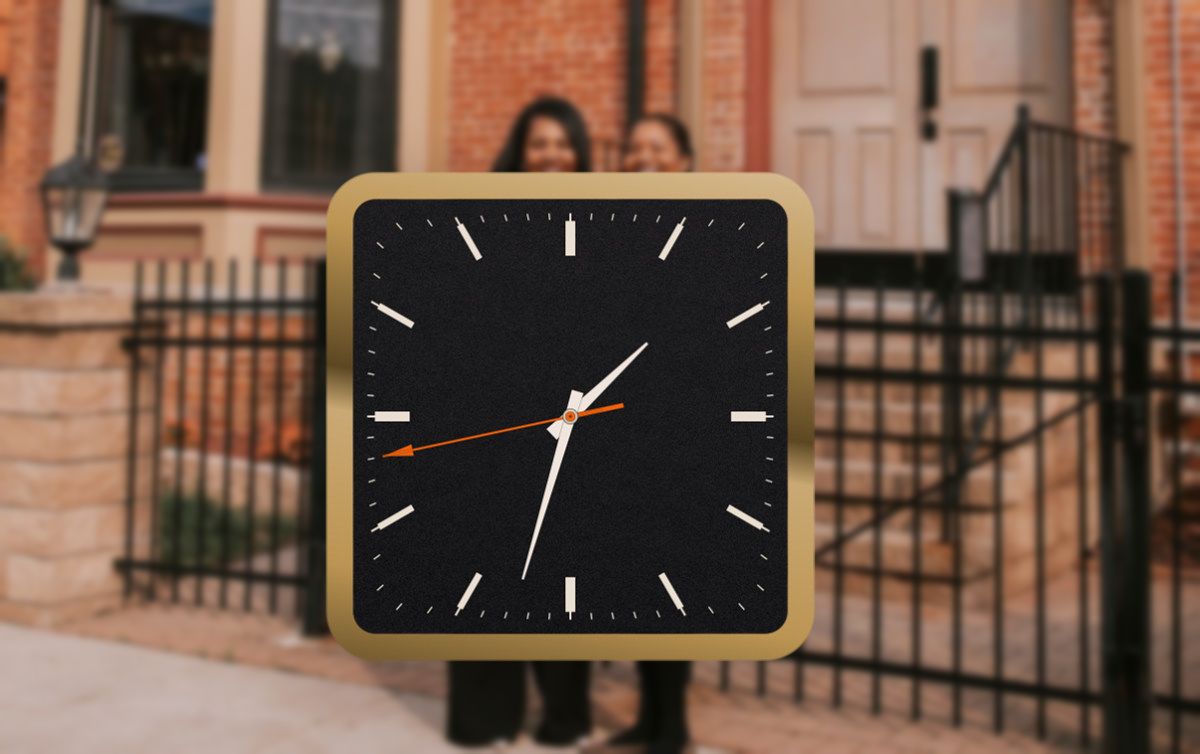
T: 1:32:43
